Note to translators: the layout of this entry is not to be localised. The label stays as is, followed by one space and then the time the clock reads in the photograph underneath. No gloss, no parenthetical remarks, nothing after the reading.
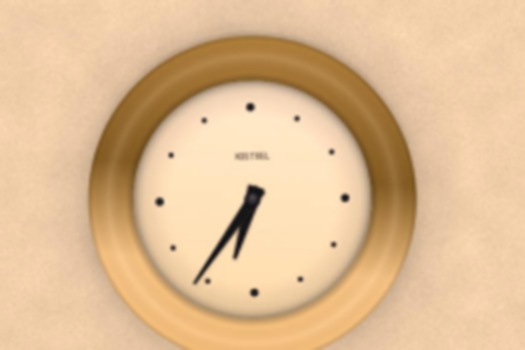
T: 6:36
